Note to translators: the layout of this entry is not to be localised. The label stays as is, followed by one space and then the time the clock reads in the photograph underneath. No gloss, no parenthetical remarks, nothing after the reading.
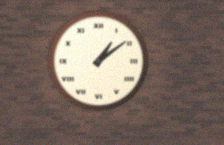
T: 1:09
